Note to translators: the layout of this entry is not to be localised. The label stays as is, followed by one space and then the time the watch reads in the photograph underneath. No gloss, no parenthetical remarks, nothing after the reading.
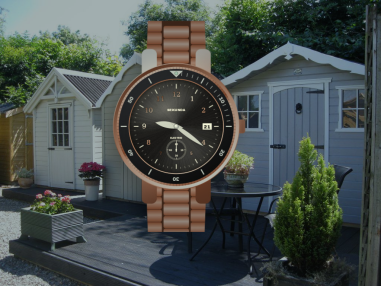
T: 9:21
